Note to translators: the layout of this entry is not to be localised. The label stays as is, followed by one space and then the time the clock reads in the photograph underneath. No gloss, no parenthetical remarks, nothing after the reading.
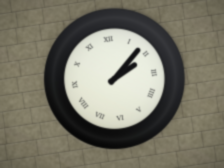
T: 2:08
